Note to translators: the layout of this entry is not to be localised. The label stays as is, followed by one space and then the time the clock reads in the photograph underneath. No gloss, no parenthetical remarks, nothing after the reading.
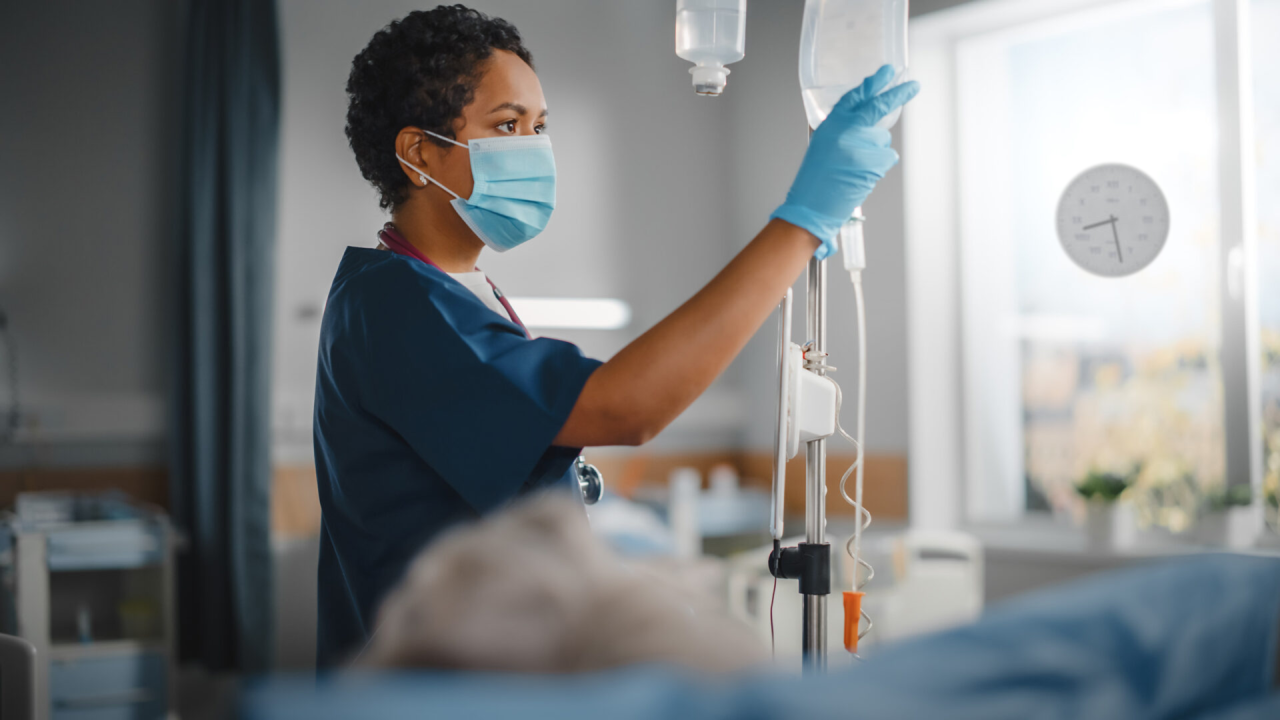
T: 8:28
